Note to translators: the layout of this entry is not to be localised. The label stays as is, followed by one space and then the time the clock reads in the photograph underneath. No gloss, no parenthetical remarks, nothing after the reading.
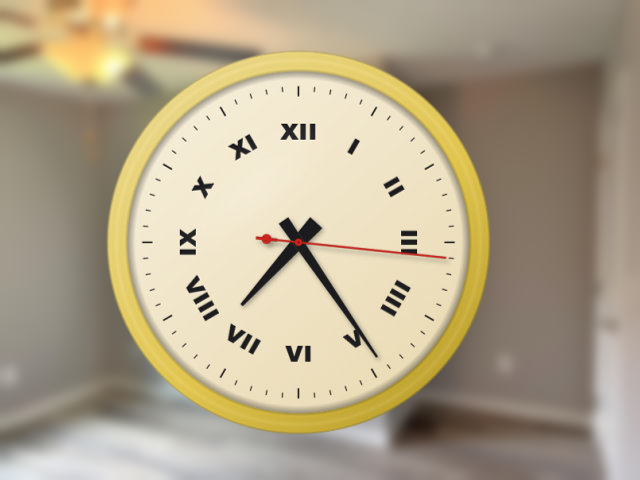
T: 7:24:16
